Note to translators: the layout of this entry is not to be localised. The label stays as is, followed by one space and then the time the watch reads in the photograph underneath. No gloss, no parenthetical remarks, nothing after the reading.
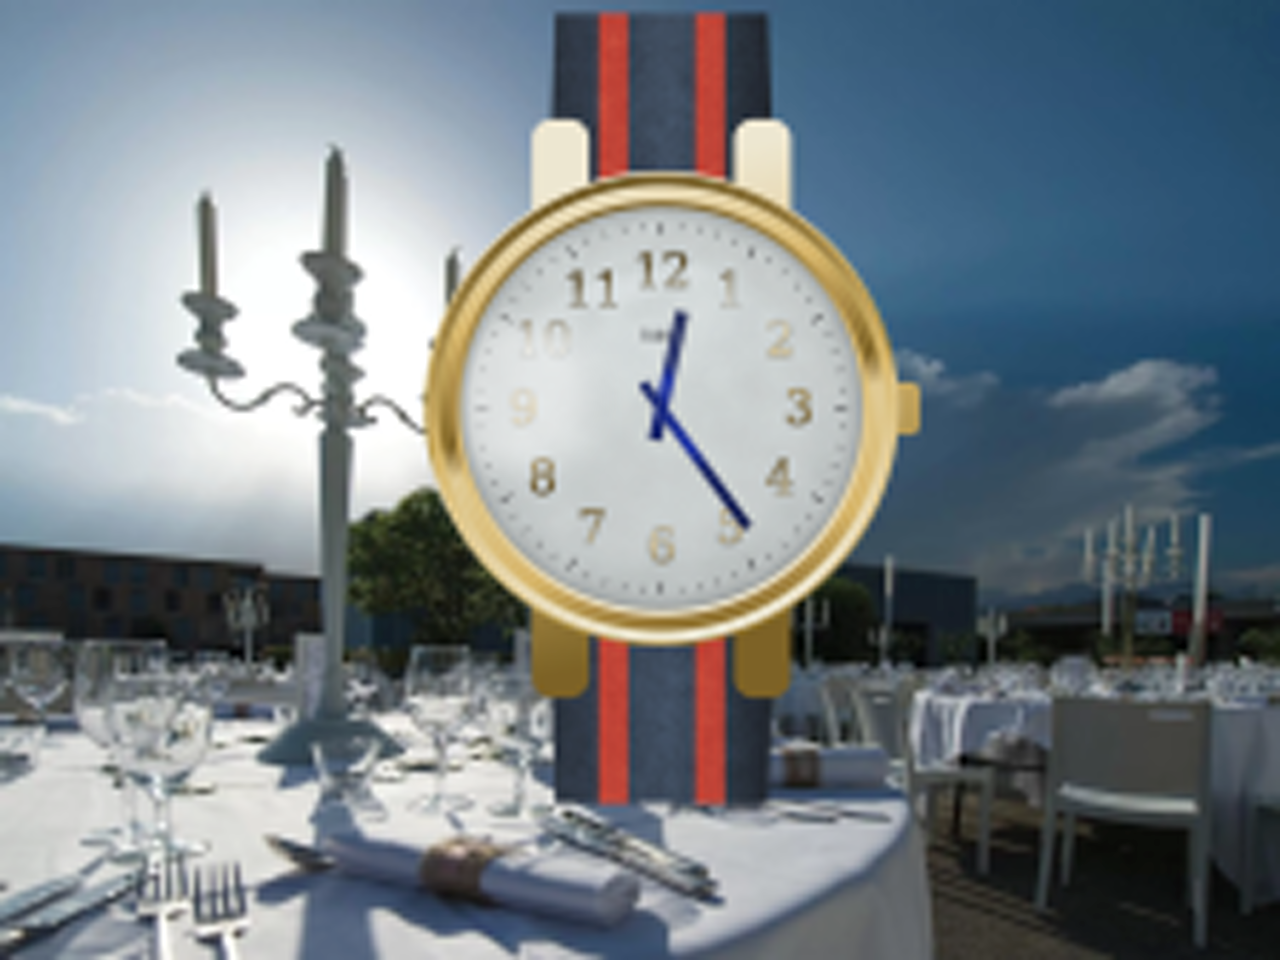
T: 12:24
